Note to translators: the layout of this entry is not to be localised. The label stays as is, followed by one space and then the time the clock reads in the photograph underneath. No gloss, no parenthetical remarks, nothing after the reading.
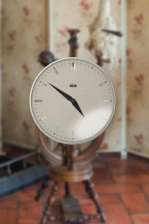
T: 4:51
